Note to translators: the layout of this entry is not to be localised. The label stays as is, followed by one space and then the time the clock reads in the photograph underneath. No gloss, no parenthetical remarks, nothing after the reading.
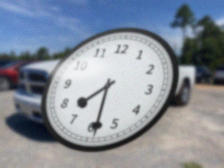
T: 7:29
